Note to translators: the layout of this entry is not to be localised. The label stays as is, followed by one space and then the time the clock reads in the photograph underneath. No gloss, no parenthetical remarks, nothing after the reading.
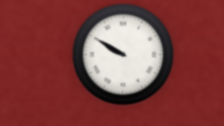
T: 9:50
